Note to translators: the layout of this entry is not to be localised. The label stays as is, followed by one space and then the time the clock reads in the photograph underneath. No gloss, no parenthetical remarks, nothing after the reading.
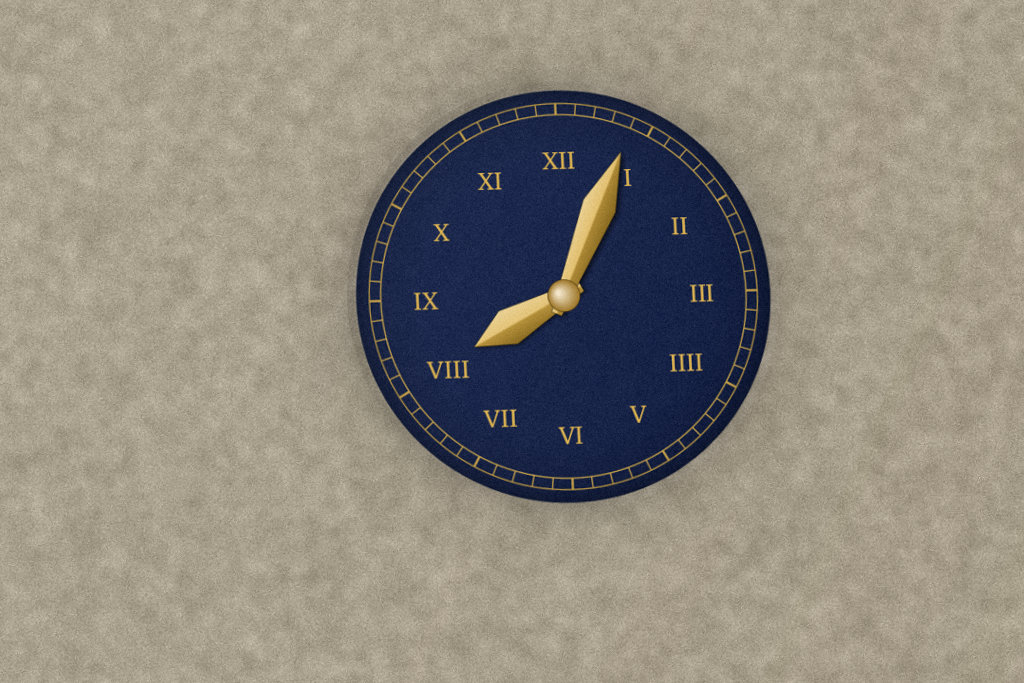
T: 8:04
